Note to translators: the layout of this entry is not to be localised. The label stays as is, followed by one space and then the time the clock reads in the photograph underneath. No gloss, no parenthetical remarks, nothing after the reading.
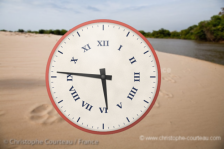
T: 5:46
